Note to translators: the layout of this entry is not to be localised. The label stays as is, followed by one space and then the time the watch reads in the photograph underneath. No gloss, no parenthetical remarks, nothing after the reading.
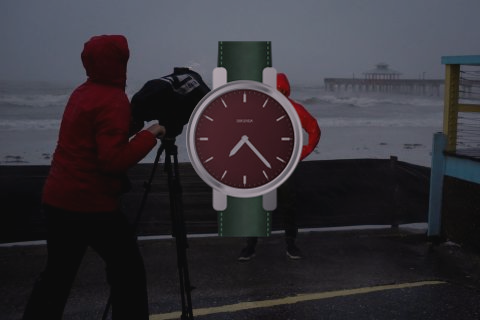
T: 7:23
